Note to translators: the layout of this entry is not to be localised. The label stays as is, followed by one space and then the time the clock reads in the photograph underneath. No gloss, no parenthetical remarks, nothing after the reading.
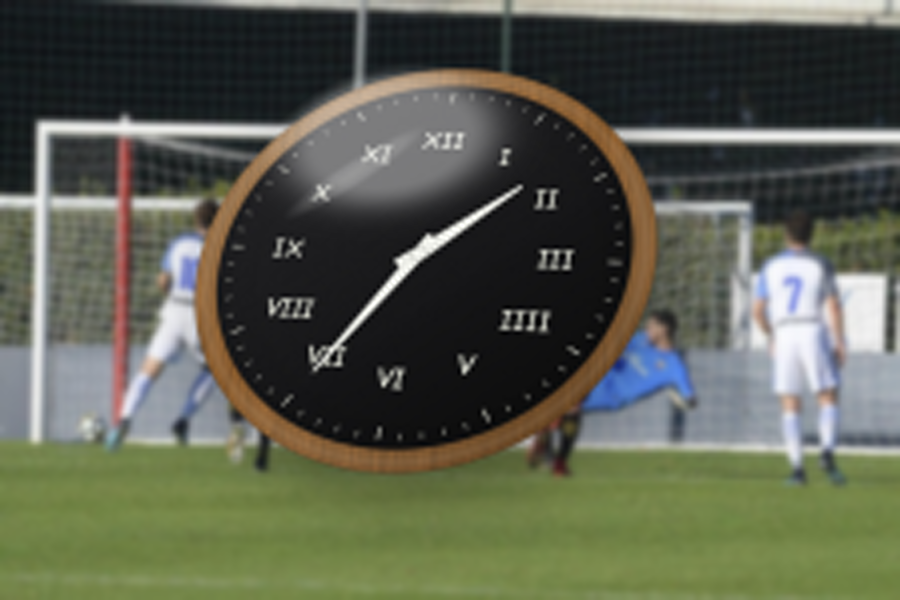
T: 1:35
